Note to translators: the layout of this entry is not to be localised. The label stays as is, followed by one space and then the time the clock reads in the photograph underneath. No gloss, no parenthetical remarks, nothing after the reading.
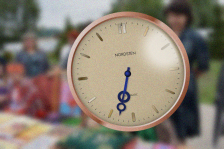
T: 6:33
